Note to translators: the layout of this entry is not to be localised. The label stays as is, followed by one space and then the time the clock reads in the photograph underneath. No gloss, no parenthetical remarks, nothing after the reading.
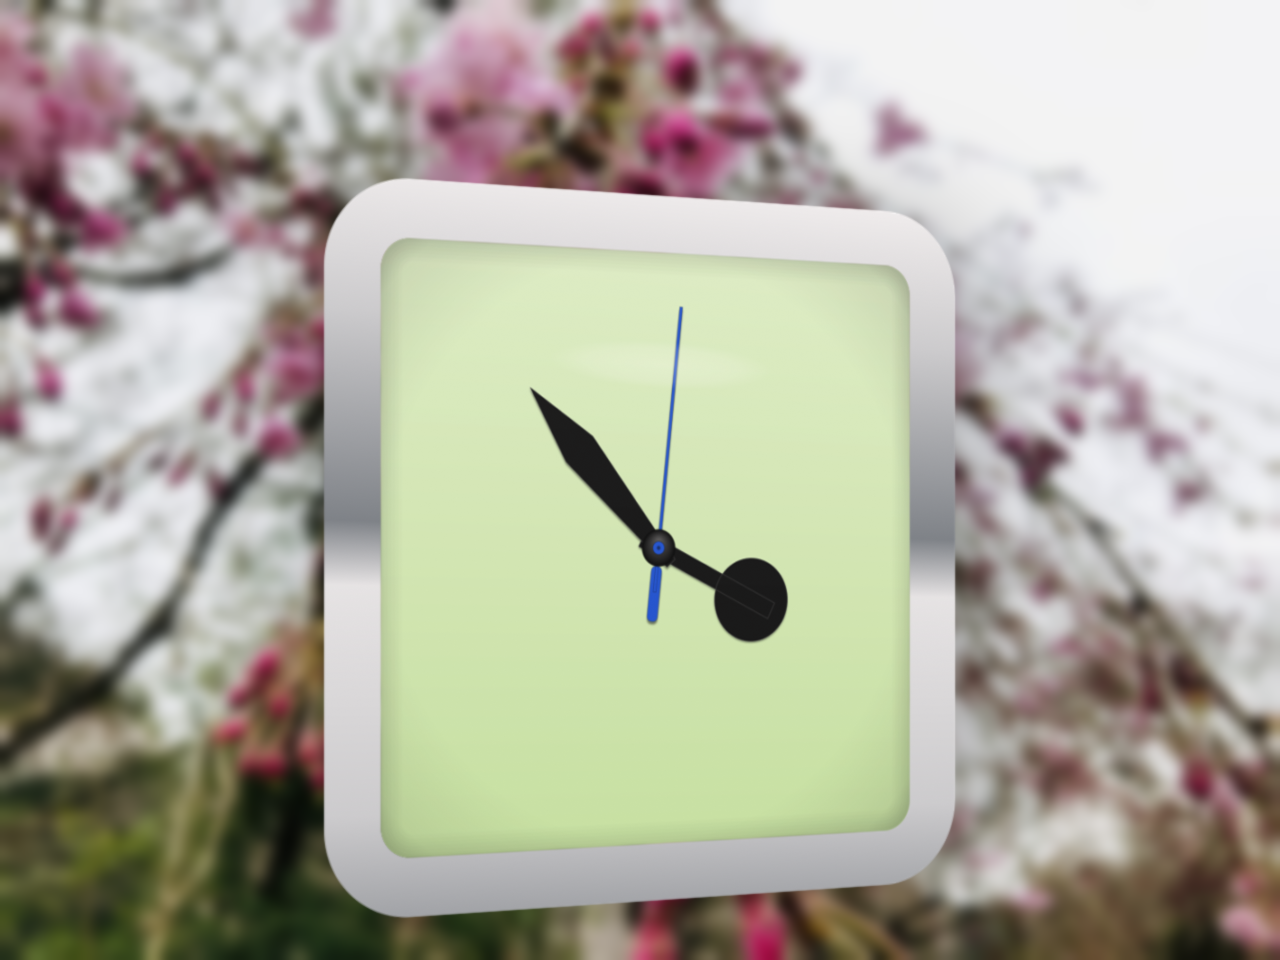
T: 3:53:01
